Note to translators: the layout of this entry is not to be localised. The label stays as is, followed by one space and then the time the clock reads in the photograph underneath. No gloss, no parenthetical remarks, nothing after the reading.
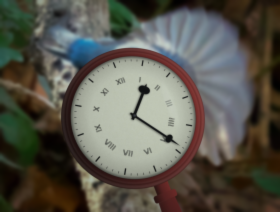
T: 1:24
